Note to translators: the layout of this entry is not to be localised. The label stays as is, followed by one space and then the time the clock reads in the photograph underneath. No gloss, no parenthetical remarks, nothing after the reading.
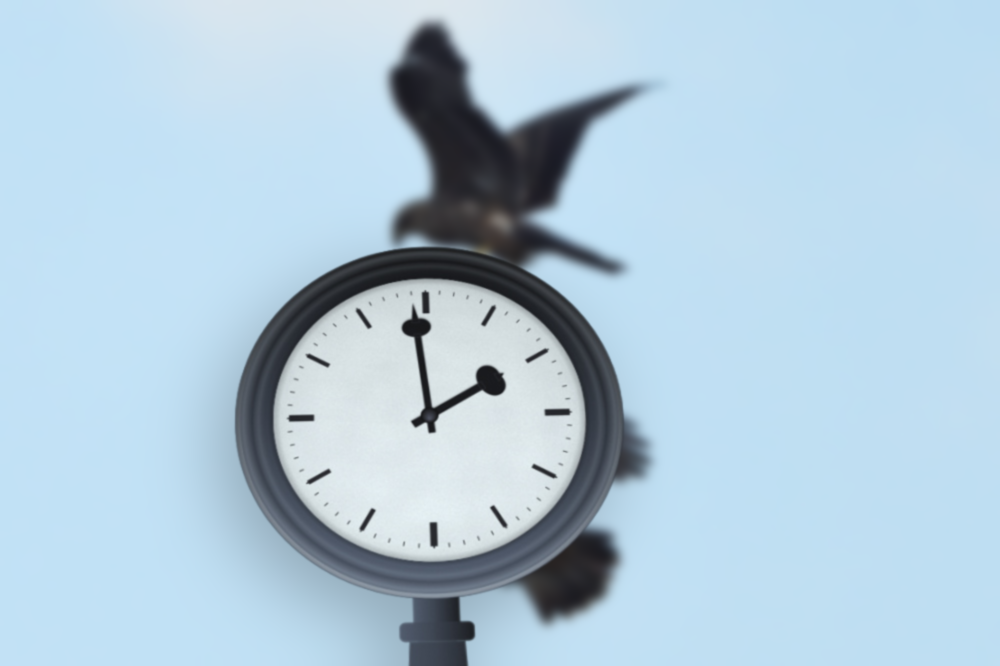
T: 1:59
